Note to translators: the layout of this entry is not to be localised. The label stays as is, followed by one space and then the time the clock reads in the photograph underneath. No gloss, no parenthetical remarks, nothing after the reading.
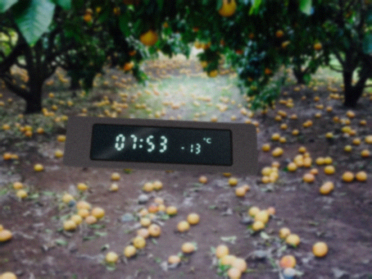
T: 7:53
